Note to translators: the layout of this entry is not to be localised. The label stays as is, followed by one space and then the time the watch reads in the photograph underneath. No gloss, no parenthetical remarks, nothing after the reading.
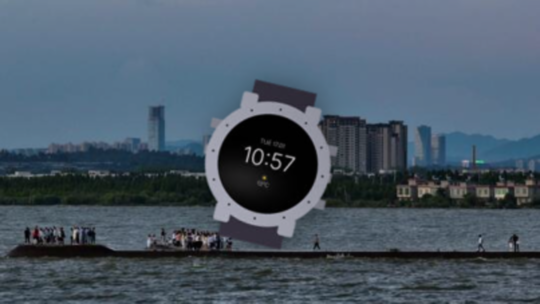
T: 10:57
